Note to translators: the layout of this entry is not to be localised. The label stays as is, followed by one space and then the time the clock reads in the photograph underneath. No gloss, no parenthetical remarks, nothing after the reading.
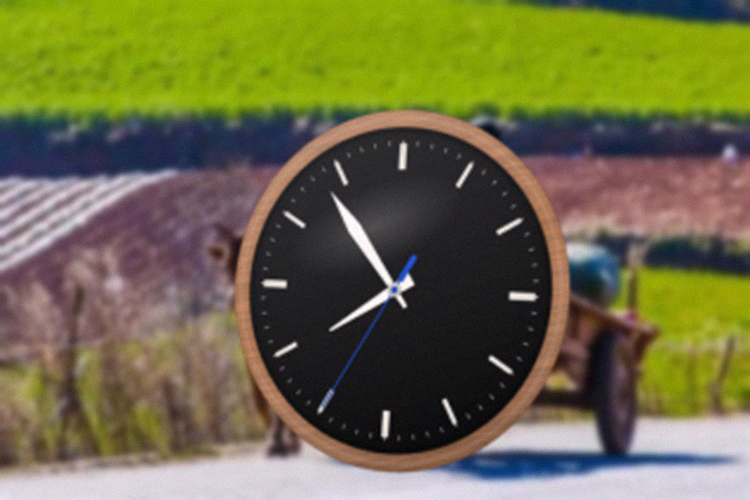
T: 7:53:35
